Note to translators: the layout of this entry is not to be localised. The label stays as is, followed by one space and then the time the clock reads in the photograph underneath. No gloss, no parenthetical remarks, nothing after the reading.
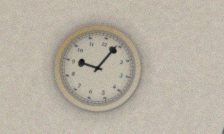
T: 9:04
